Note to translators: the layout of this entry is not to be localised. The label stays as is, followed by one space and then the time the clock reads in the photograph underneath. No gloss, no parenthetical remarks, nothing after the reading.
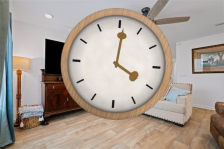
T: 4:01
